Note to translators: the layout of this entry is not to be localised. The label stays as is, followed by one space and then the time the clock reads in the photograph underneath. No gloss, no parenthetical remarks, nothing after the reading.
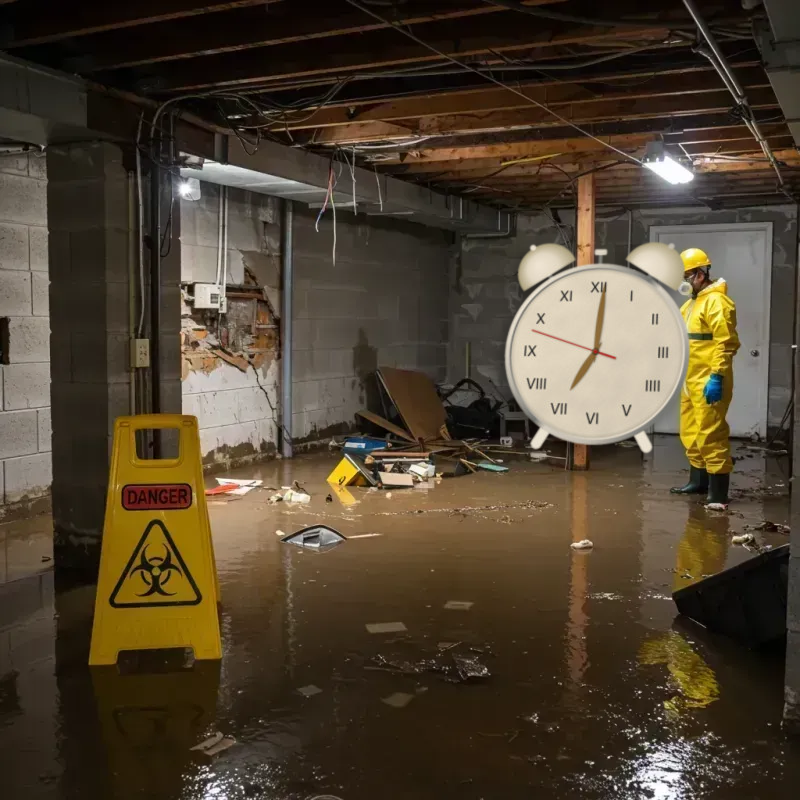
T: 7:00:48
